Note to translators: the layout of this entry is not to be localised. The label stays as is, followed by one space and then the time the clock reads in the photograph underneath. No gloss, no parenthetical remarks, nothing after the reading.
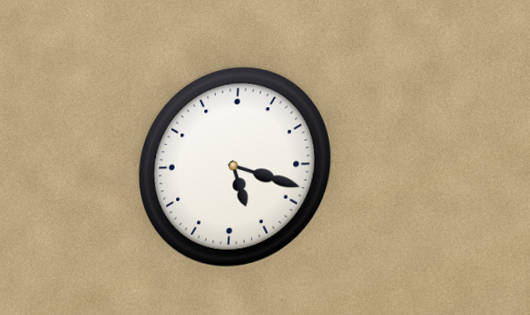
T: 5:18
